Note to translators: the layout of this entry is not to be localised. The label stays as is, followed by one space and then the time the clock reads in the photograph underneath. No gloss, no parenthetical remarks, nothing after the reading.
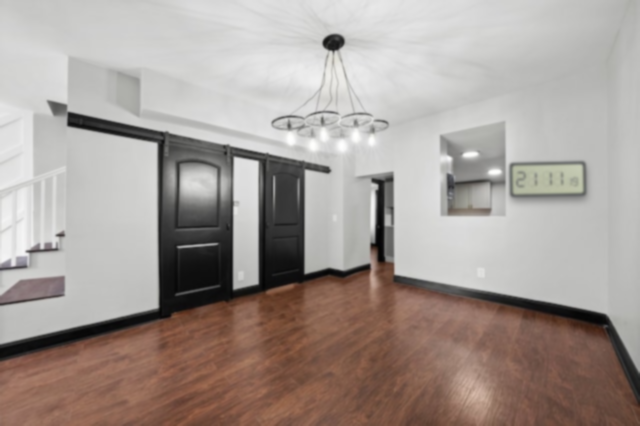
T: 21:11
